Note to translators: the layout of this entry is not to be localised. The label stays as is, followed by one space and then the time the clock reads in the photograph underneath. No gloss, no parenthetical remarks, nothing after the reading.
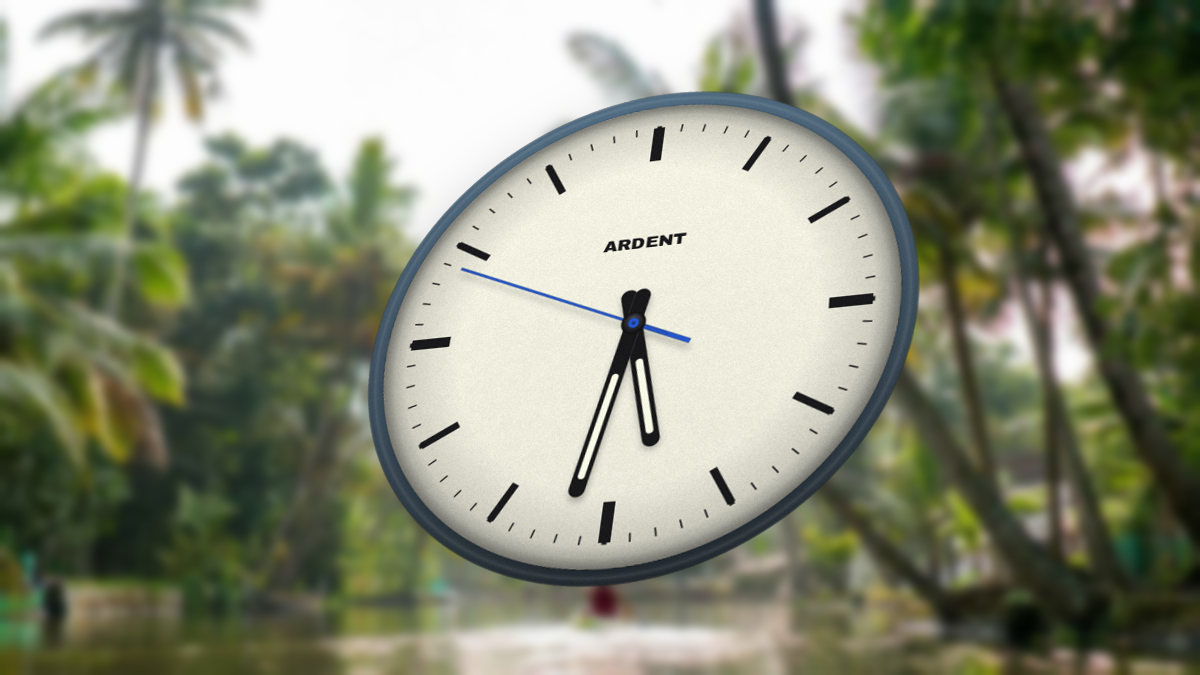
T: 5:31:49
